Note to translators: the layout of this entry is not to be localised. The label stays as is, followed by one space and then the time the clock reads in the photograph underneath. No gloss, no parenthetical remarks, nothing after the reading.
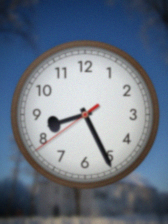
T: 8:25:39
